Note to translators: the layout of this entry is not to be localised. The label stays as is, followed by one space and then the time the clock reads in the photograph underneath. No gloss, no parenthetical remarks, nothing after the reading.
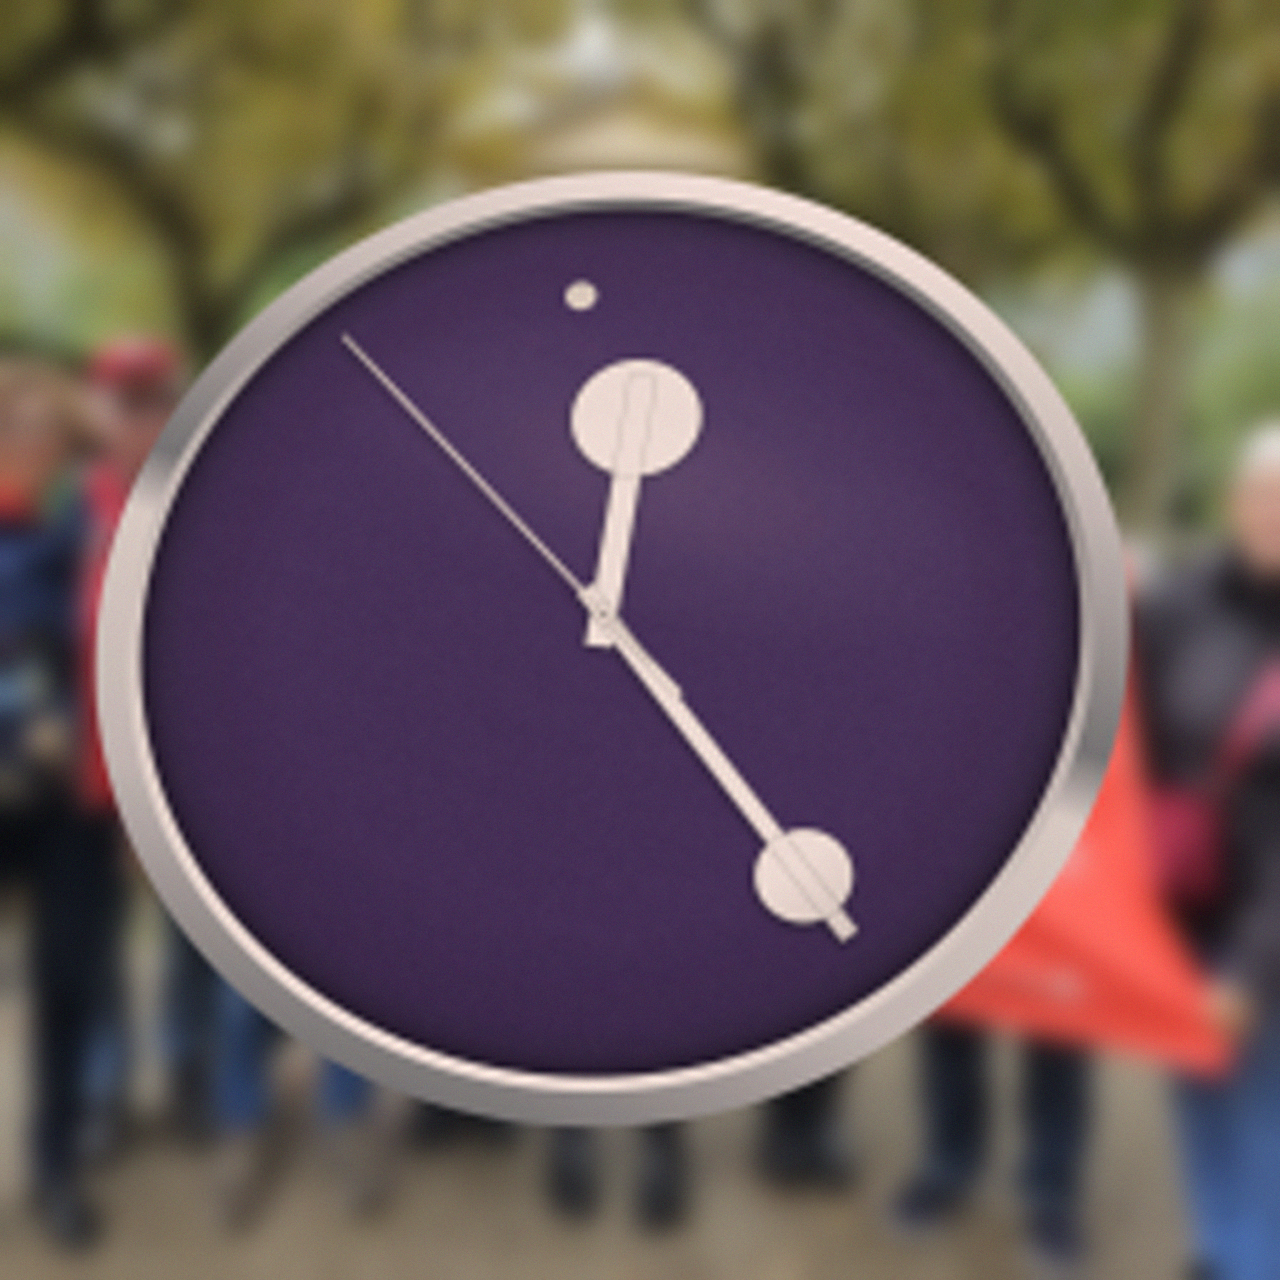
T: 12:24:54
